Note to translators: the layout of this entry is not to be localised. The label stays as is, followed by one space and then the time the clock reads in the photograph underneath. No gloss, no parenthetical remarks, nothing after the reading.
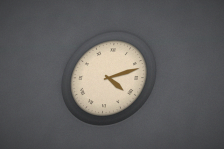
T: 4:12
